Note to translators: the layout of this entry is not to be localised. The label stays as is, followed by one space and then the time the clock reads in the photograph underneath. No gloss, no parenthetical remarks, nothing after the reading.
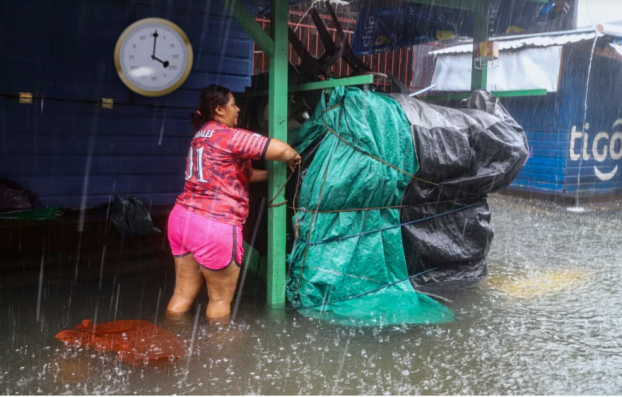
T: 4:01
